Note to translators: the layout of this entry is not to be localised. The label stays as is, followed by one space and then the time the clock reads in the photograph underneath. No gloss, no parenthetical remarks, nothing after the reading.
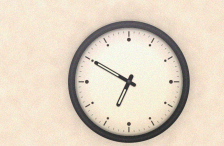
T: 6:50
